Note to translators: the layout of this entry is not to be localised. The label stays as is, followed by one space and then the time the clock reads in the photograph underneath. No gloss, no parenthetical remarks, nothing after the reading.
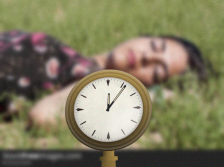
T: 12:06
